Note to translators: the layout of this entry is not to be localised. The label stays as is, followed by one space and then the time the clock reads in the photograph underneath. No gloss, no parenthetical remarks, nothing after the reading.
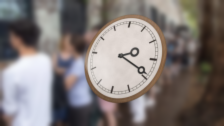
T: 2:19
